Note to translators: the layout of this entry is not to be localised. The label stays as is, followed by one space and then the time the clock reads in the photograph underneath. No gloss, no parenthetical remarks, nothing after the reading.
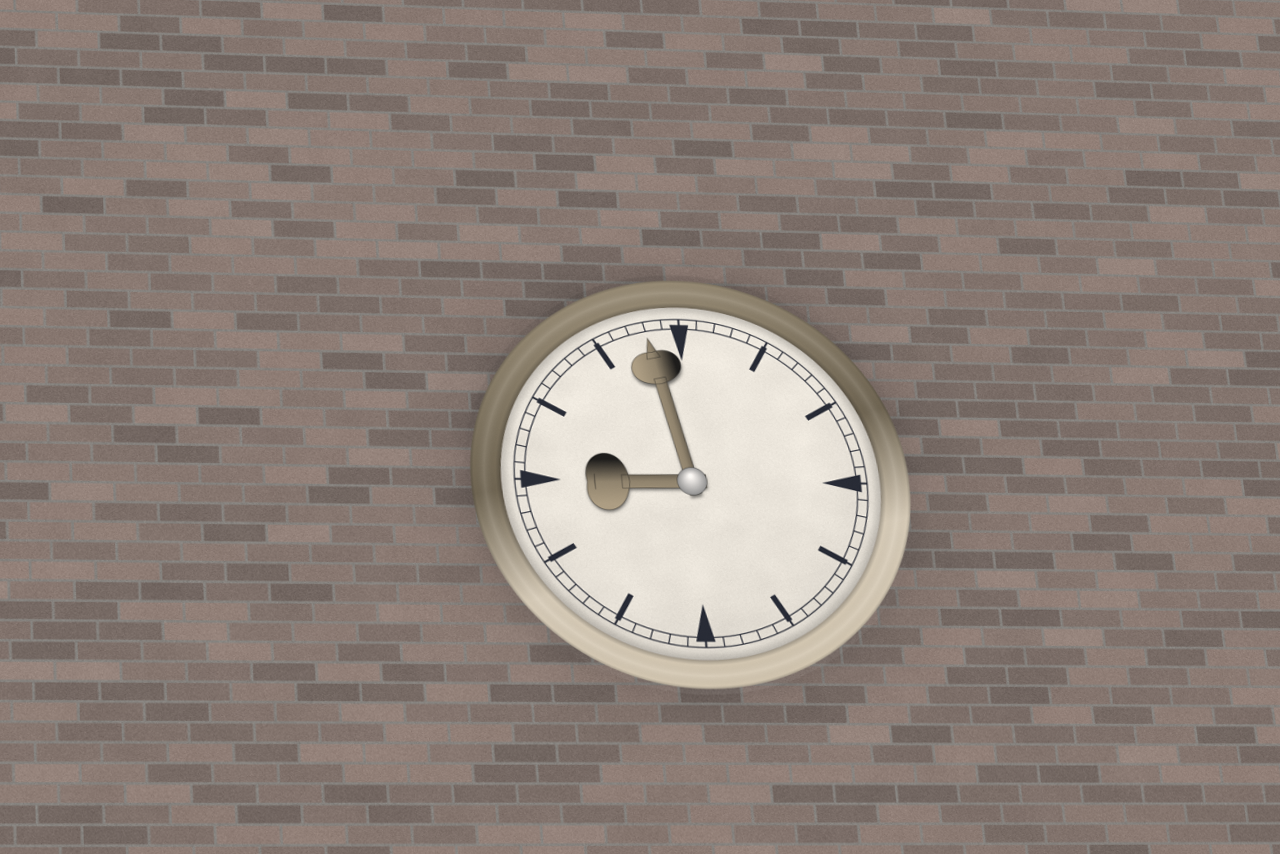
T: 8:58
